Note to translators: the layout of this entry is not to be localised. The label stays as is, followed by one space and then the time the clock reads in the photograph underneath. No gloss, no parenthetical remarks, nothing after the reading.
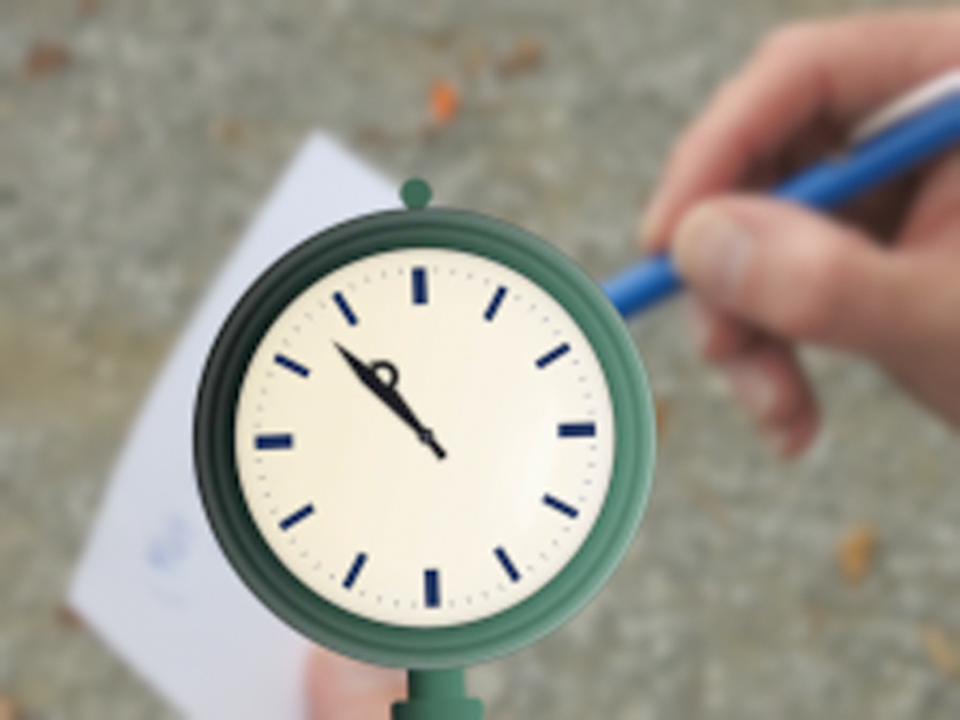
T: 10:53
